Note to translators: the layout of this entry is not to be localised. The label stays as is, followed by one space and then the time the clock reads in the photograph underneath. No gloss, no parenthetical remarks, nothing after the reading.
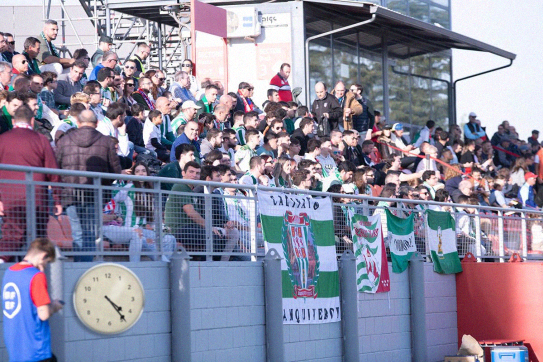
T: 4:24
